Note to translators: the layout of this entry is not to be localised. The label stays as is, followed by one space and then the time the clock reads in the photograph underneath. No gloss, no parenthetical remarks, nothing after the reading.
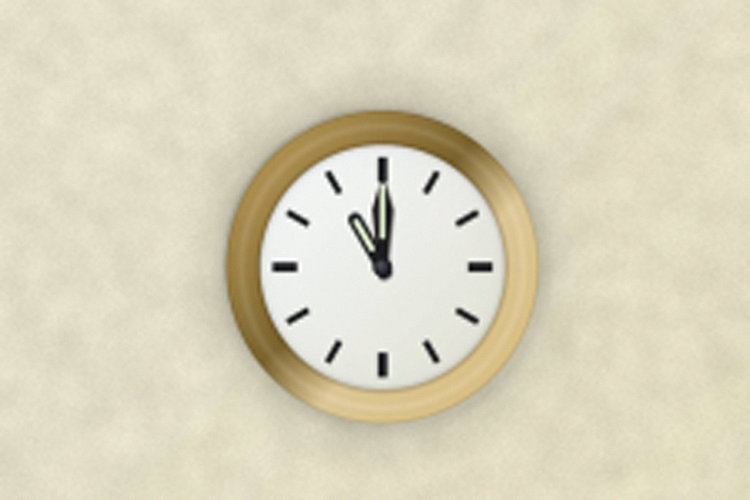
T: 11:00
